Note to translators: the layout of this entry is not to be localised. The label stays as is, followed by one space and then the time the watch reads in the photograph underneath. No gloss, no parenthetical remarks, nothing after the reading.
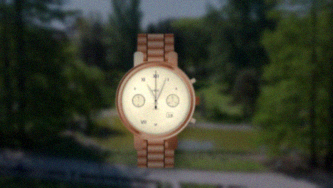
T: 11:04
